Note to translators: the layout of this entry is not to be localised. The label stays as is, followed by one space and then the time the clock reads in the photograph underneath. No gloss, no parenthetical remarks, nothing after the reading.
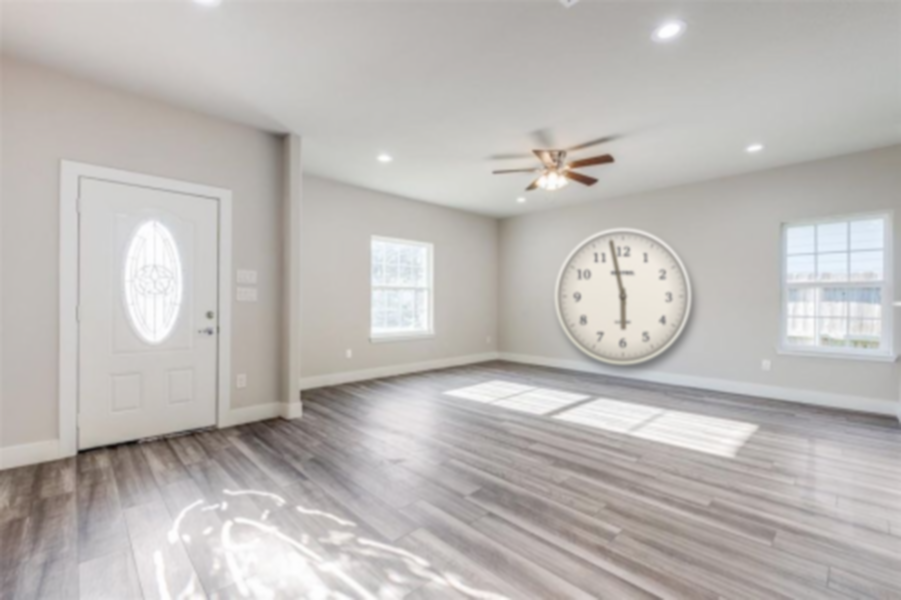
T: 5:58
